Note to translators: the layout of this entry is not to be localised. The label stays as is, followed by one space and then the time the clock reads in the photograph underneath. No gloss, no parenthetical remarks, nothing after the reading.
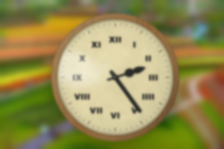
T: 2:24
